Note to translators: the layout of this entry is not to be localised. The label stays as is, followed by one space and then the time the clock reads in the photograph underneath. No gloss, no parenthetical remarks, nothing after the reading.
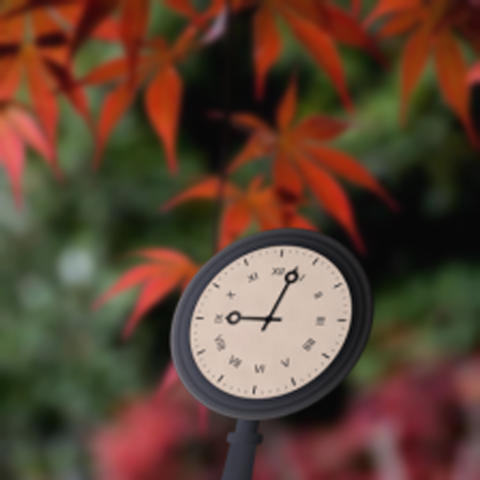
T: 9:03
